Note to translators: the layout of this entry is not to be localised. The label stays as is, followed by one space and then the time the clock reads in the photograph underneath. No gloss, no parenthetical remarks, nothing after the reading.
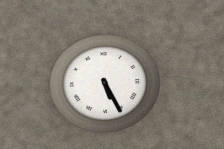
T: 5:26
